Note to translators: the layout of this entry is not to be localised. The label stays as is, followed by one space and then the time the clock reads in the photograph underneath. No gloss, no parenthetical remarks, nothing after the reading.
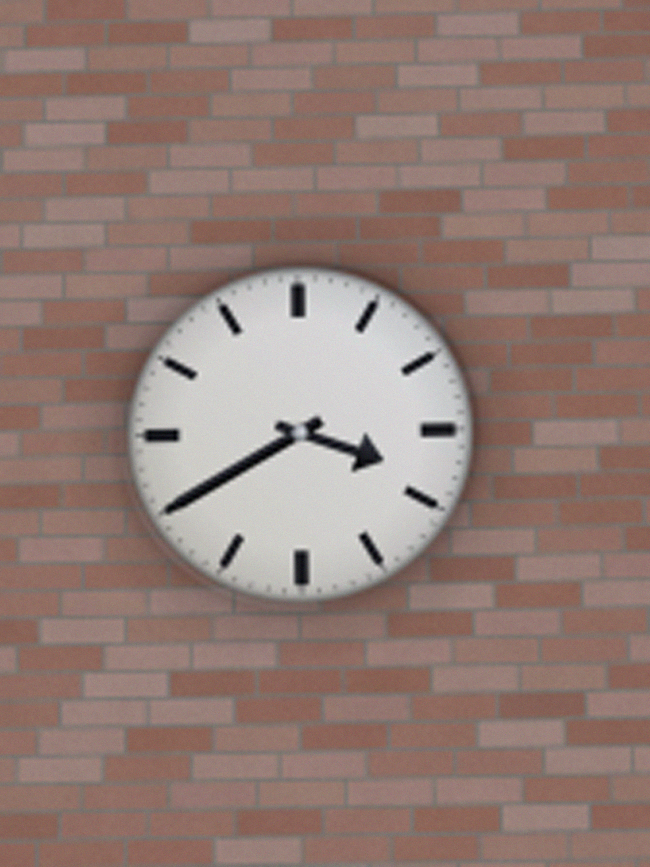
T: 3:40
